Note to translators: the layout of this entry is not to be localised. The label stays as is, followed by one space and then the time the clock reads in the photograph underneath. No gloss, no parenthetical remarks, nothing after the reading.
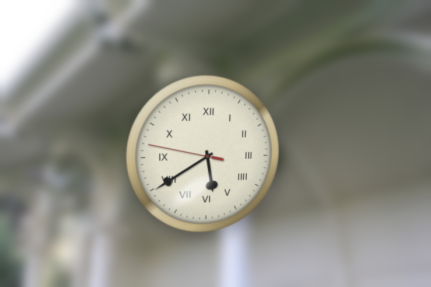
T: 5:39:47
